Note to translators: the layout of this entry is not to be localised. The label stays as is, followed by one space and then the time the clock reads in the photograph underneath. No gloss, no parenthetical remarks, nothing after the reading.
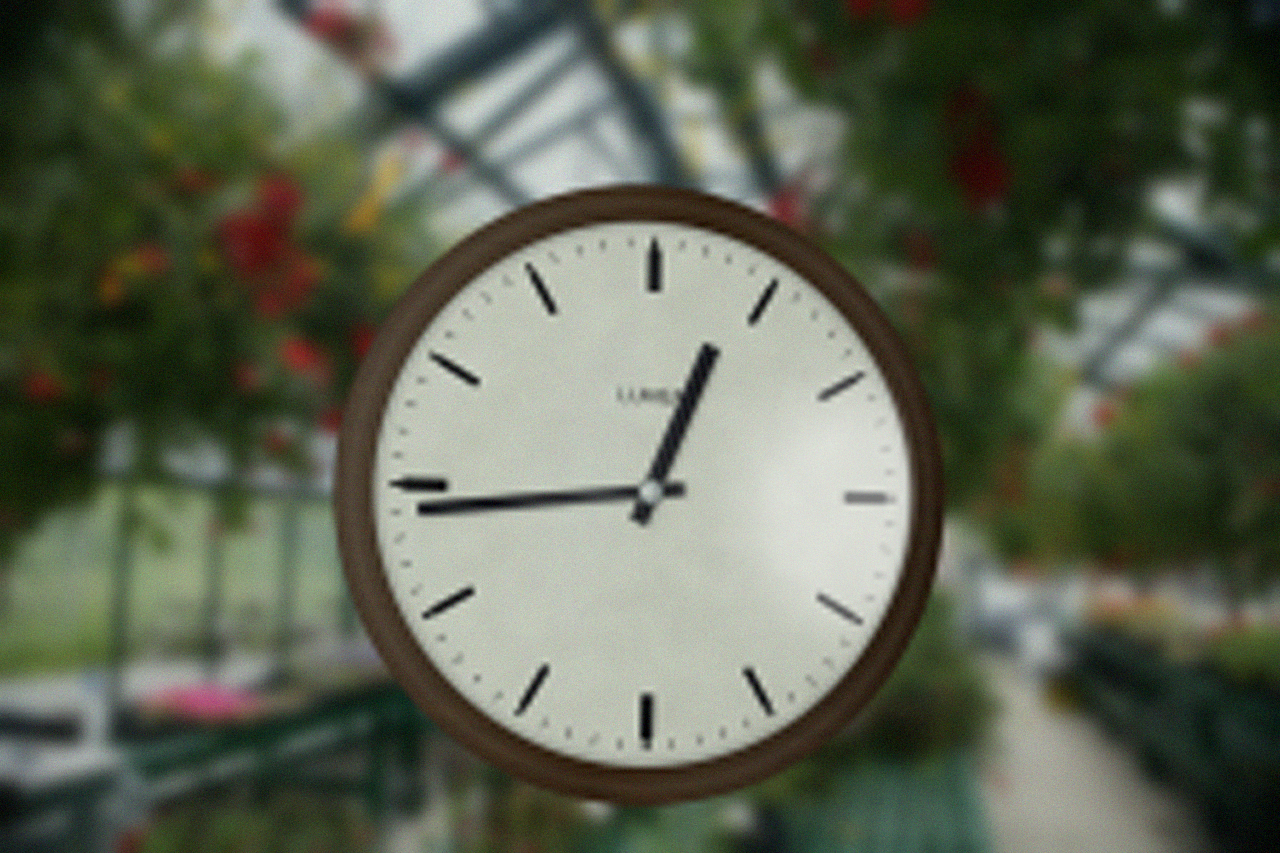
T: 12:44
